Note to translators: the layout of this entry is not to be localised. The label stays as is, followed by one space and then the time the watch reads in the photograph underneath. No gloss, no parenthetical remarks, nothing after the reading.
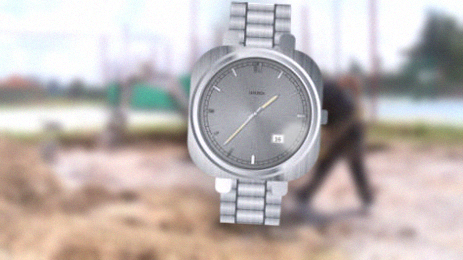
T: 1:37
